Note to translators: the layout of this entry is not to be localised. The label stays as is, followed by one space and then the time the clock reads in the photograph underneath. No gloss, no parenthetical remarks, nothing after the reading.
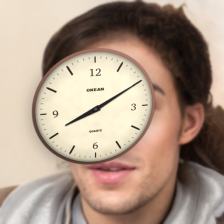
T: 8:10
